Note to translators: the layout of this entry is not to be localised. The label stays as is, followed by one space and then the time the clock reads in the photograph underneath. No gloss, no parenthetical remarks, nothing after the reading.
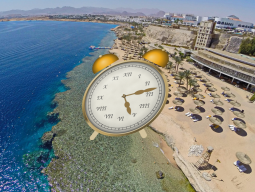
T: 5:13
